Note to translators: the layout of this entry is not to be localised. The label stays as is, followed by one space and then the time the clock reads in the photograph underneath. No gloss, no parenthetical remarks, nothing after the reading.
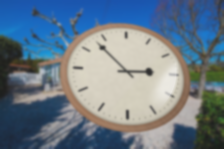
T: 2:53
